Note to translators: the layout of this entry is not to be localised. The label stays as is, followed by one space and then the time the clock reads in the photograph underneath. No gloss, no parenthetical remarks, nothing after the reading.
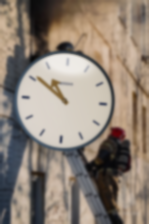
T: 10:51
